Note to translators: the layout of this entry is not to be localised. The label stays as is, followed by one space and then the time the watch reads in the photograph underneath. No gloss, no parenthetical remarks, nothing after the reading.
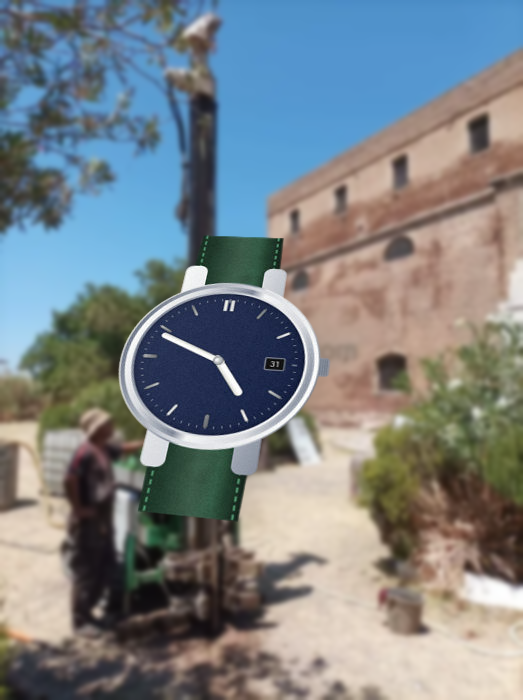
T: 4:49
